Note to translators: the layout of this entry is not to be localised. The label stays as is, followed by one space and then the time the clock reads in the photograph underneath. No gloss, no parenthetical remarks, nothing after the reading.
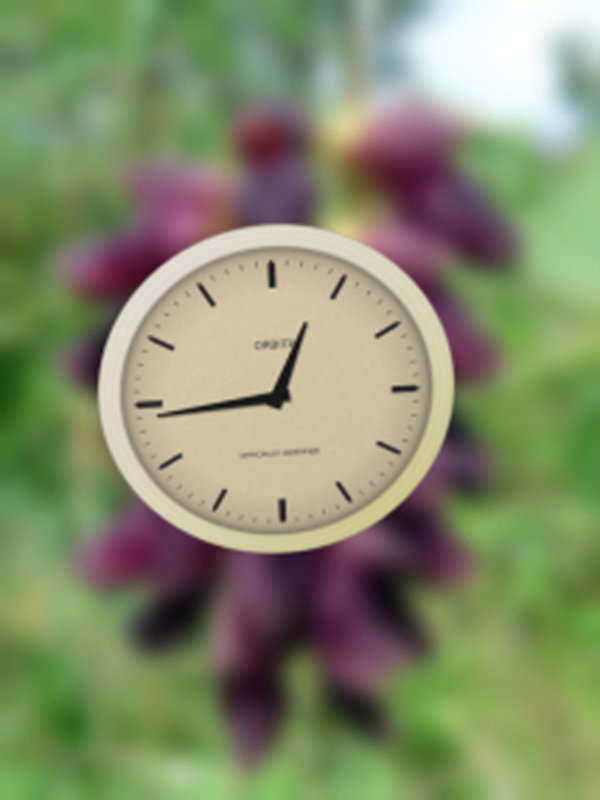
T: 12:44
